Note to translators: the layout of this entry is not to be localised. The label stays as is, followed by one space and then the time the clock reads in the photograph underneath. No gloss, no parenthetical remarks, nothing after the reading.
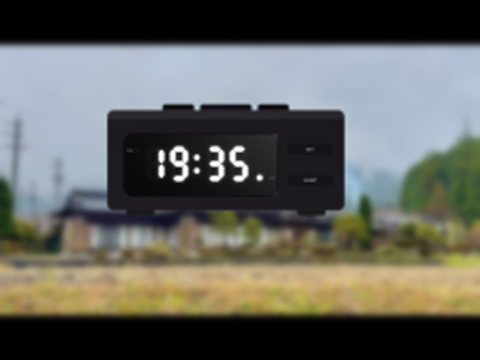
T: 19:35
